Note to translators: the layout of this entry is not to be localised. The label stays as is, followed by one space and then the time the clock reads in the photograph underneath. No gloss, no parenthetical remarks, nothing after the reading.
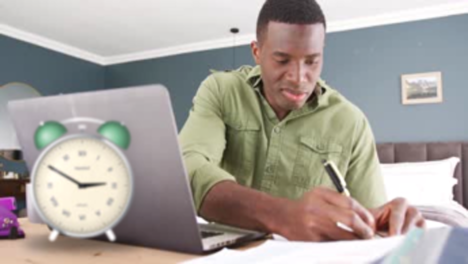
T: 2:50
